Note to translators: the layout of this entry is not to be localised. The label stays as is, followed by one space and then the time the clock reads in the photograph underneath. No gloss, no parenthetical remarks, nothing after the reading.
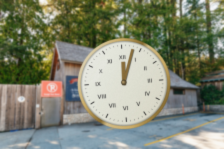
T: 12:03
